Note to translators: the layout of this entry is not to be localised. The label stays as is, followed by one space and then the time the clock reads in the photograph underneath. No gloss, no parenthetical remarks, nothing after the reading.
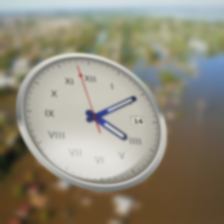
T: 4:09:58
